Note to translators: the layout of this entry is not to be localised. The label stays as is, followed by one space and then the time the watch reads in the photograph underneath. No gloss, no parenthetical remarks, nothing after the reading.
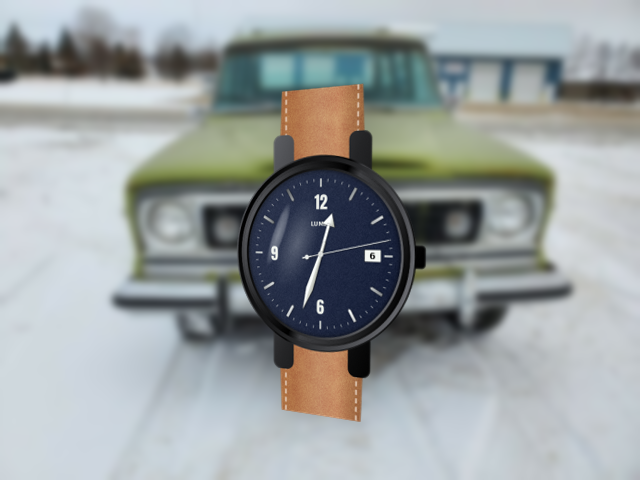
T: 12:33:13
